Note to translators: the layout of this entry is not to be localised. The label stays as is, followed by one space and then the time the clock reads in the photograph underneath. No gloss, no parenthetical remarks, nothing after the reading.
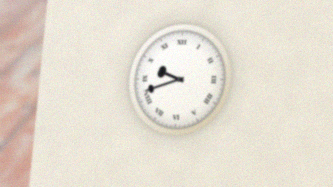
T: 9:42
